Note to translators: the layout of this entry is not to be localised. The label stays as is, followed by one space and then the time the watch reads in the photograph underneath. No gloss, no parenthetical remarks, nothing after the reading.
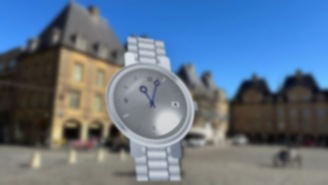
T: 11:03
